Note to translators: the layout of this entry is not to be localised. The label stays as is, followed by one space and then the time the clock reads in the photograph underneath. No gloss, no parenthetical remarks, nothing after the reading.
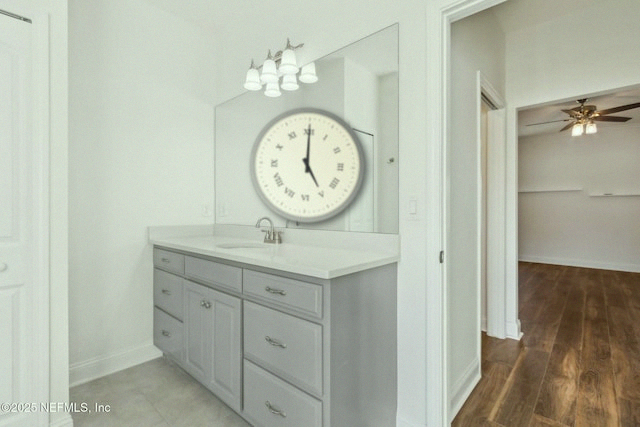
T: 5:00
